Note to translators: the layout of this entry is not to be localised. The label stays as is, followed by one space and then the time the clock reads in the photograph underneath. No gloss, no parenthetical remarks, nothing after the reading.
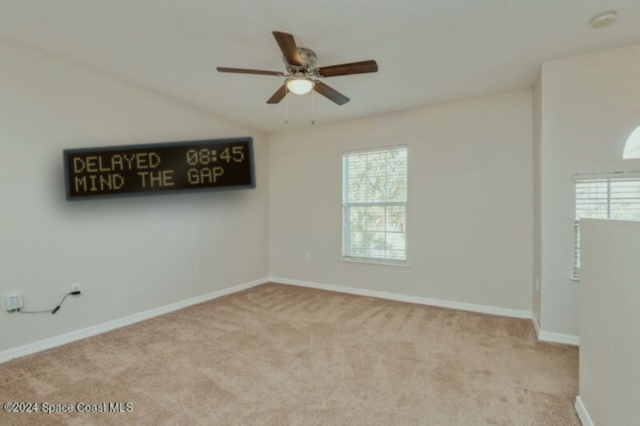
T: 8:45
